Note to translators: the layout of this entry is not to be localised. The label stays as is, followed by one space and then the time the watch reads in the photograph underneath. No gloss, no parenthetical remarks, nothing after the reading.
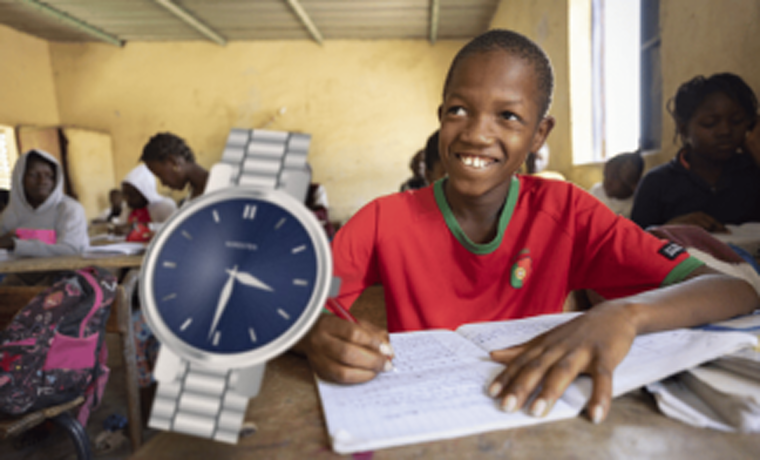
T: 3:31
